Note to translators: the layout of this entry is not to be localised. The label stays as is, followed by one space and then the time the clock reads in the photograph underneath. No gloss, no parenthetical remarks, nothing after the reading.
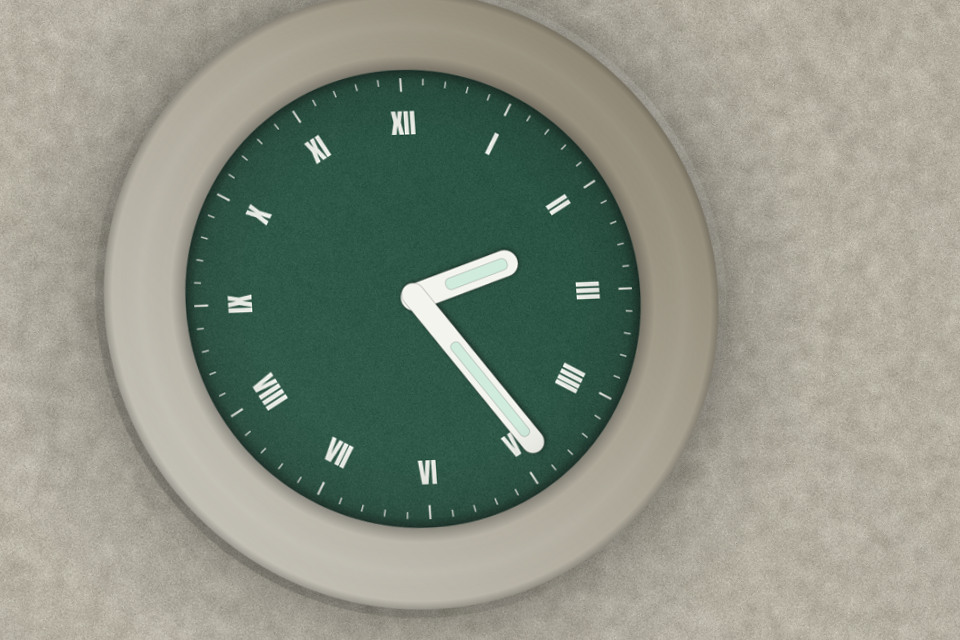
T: 2:24
